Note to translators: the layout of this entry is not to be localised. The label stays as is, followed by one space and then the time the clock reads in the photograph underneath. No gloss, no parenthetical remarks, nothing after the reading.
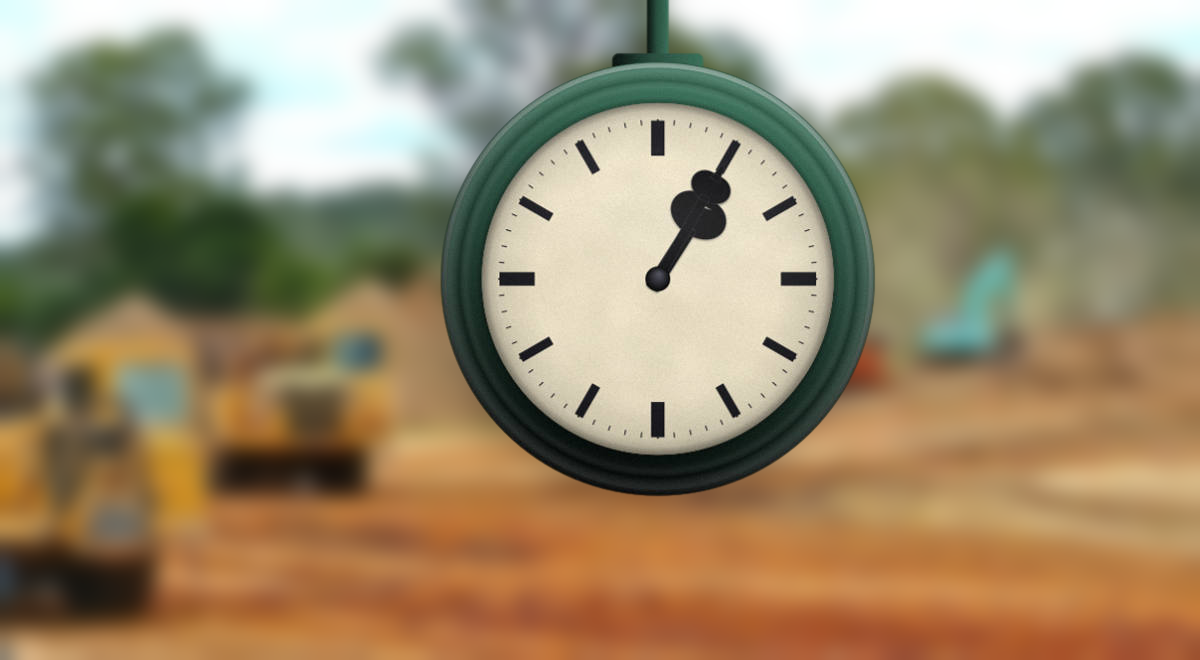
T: 1:05
